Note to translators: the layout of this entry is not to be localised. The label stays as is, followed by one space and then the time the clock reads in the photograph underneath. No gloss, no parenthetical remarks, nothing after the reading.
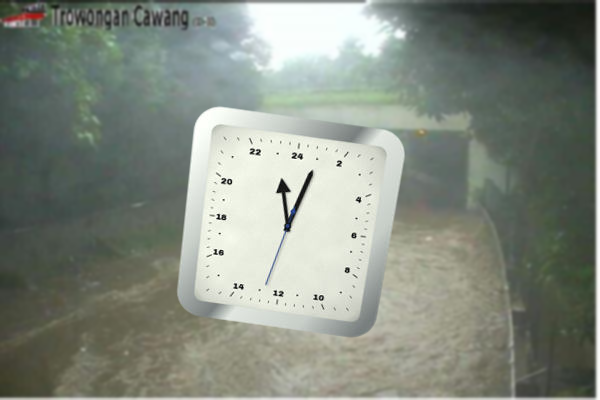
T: 23:02:32
